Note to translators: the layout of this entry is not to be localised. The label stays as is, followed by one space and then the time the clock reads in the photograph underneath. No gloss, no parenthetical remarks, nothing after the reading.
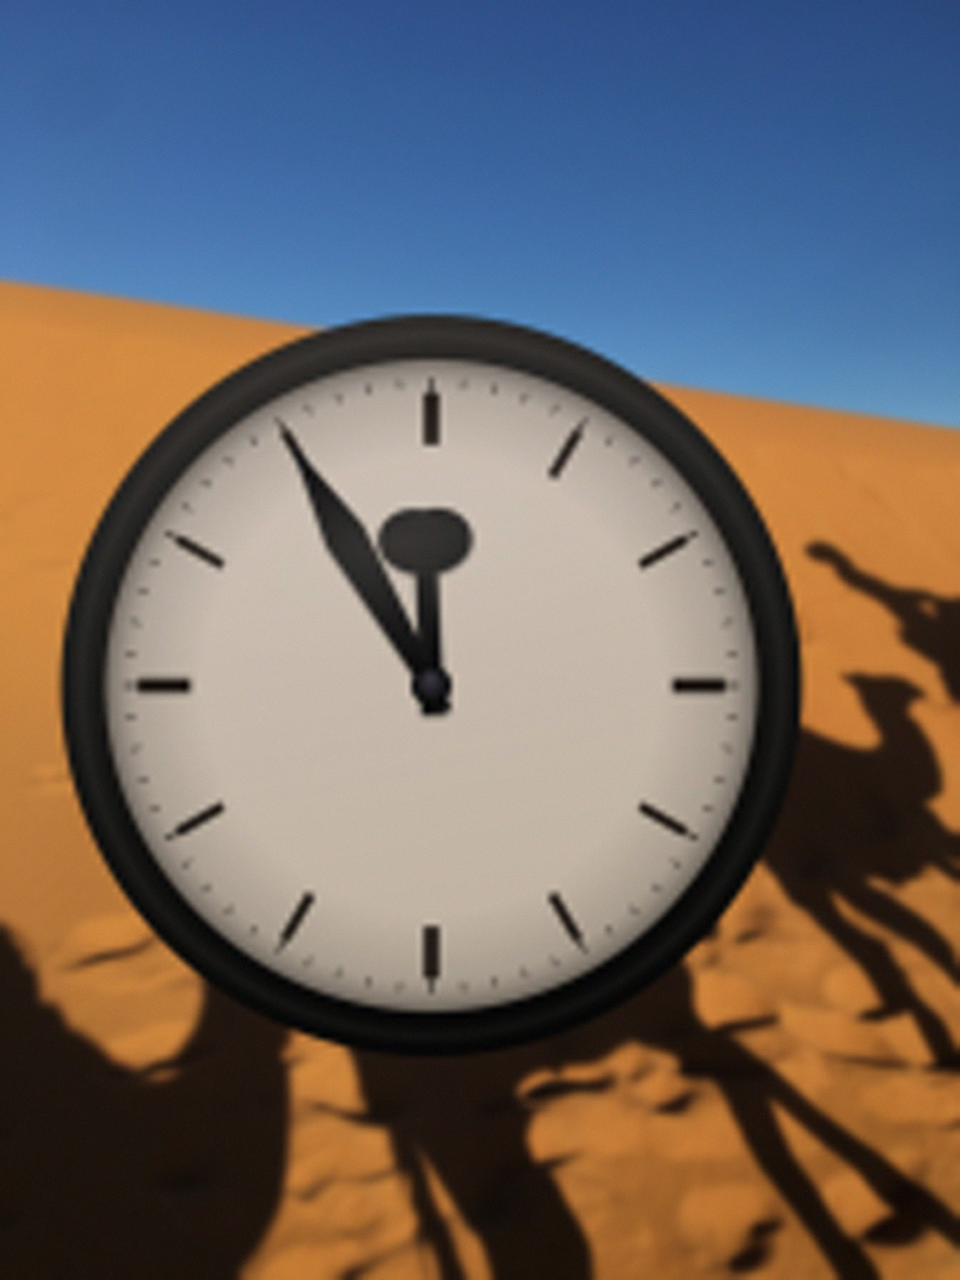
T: 11:55
